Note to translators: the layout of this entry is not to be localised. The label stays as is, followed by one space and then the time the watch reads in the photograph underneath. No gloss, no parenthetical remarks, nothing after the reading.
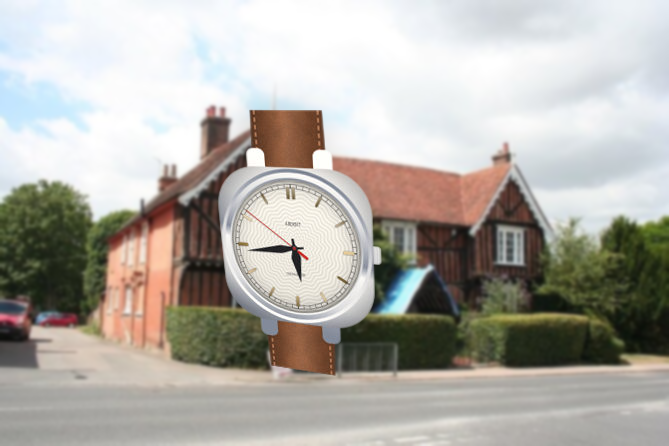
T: 5:43:51
